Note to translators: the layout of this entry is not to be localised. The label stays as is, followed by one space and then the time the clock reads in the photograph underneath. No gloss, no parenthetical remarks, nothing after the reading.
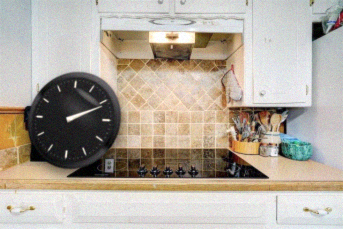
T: 2:11
